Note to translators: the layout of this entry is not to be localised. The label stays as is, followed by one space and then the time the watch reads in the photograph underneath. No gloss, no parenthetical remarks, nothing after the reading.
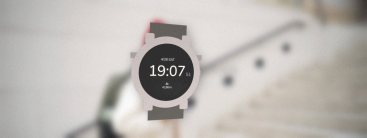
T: 19:07
